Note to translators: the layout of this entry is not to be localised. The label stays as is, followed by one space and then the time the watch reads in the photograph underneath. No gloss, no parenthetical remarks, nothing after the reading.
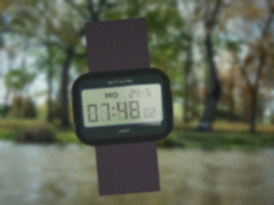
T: 7:48
